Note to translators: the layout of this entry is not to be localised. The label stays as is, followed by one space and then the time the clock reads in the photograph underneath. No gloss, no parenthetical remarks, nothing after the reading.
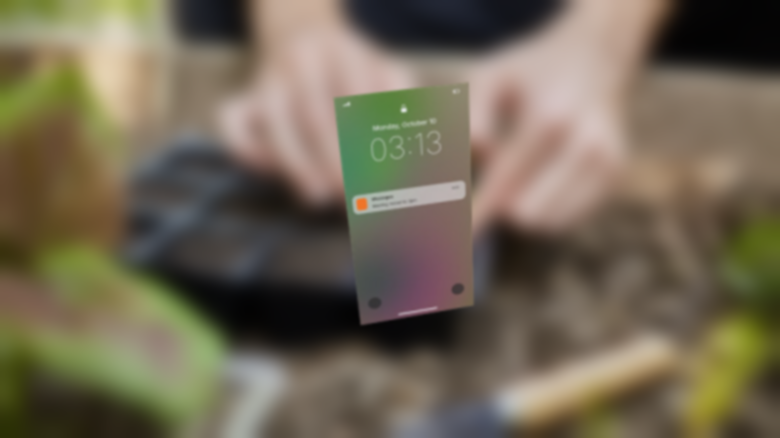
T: 3:13
